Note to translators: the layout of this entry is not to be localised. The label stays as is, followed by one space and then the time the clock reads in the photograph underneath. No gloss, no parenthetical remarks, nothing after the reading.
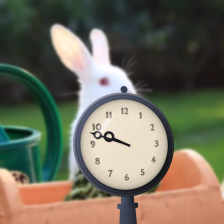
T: 9:48
